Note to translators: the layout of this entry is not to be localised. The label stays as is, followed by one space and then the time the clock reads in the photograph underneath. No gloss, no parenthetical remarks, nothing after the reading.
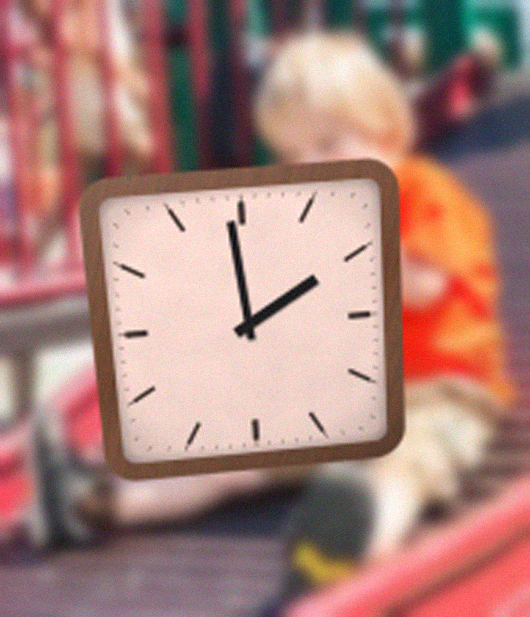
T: 1:59
